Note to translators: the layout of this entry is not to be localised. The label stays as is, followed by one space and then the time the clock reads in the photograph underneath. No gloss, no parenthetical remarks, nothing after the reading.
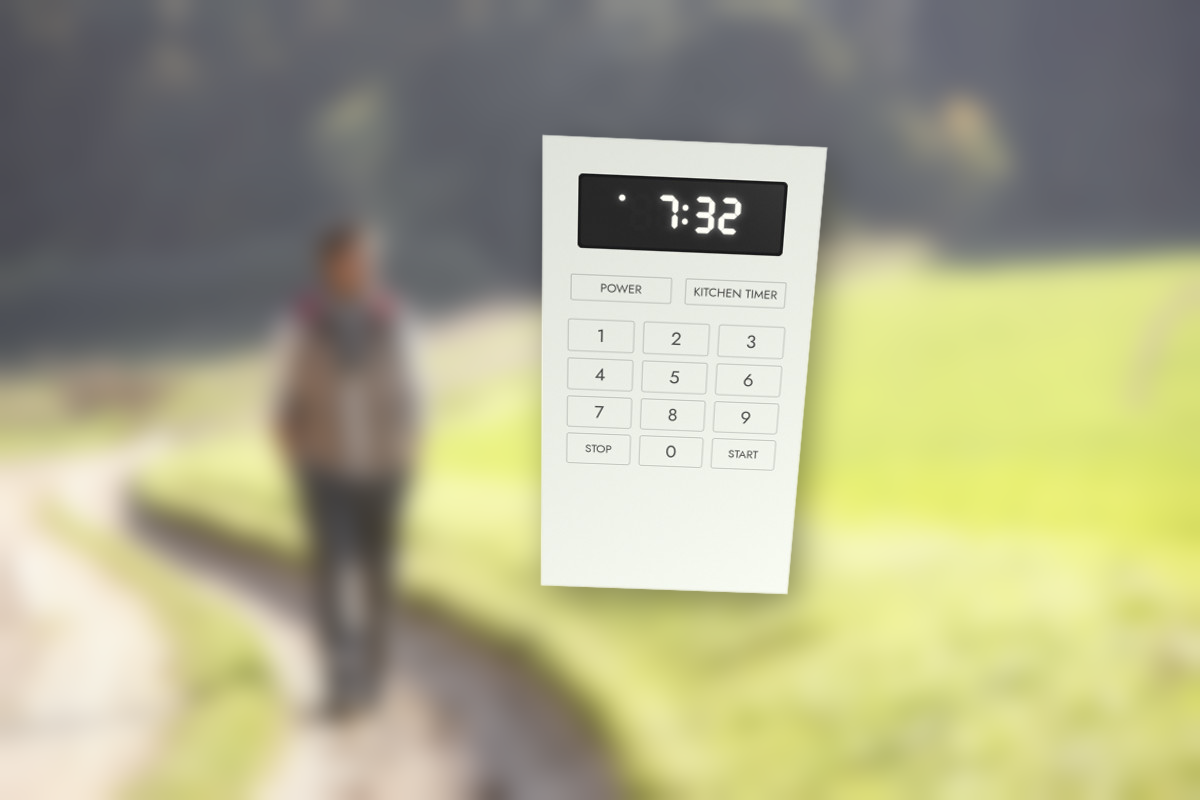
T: 7:32
